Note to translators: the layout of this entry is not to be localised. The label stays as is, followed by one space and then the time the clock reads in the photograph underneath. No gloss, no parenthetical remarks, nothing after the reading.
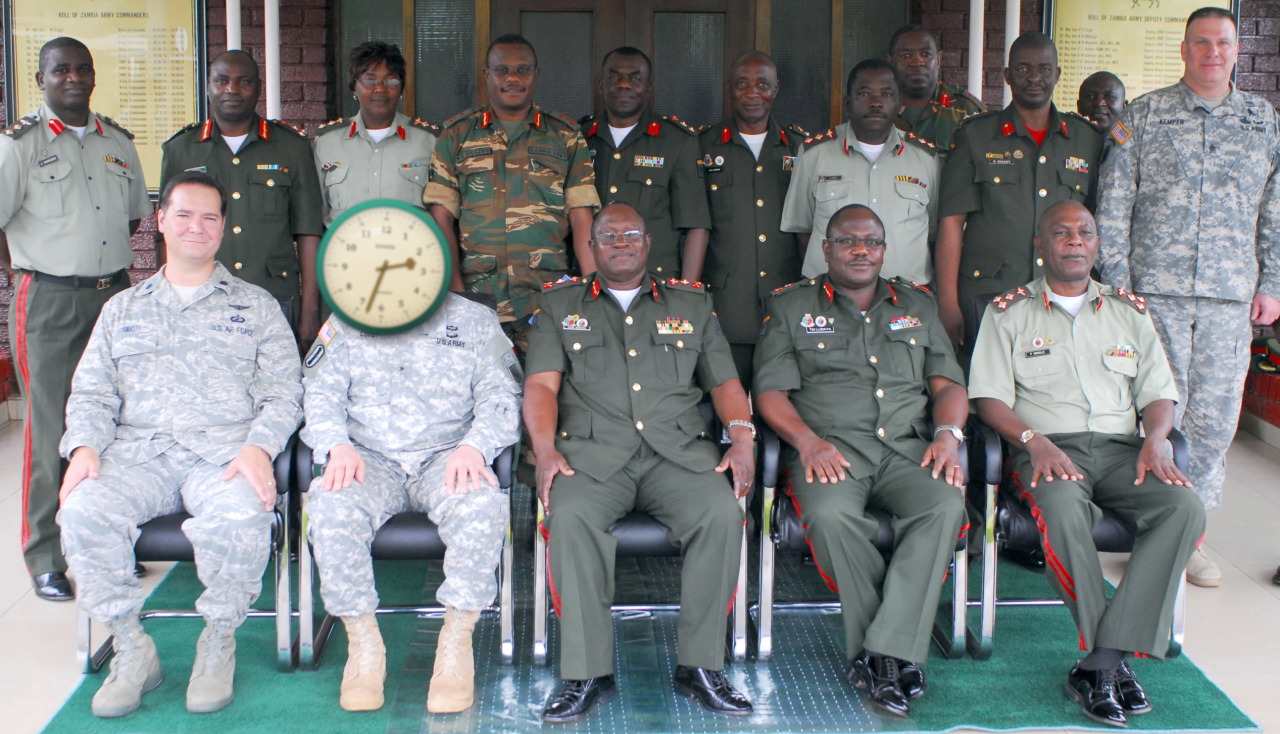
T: 2:33
